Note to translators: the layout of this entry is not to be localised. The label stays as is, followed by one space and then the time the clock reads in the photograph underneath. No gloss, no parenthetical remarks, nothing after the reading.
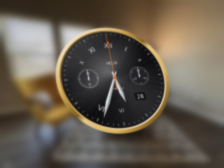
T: 5:34
